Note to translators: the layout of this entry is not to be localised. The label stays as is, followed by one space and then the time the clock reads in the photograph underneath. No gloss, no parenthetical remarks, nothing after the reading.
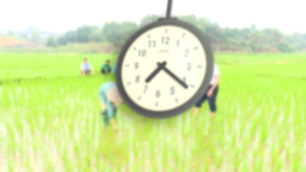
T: 7:21
